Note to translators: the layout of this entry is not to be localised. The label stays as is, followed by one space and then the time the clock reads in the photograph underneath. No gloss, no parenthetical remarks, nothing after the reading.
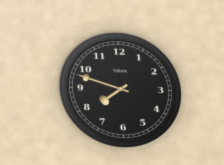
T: 7:48
